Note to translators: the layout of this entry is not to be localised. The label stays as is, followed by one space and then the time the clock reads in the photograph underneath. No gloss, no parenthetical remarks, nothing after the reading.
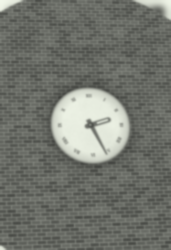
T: 2:26
